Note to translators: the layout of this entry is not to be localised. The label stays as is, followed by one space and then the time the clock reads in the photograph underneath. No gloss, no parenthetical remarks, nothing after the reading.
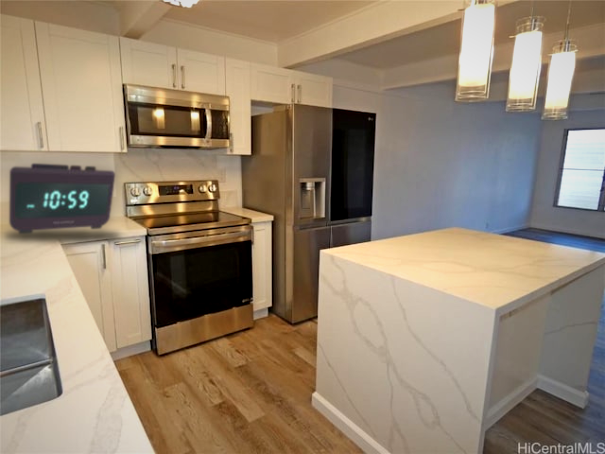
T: 10:59
